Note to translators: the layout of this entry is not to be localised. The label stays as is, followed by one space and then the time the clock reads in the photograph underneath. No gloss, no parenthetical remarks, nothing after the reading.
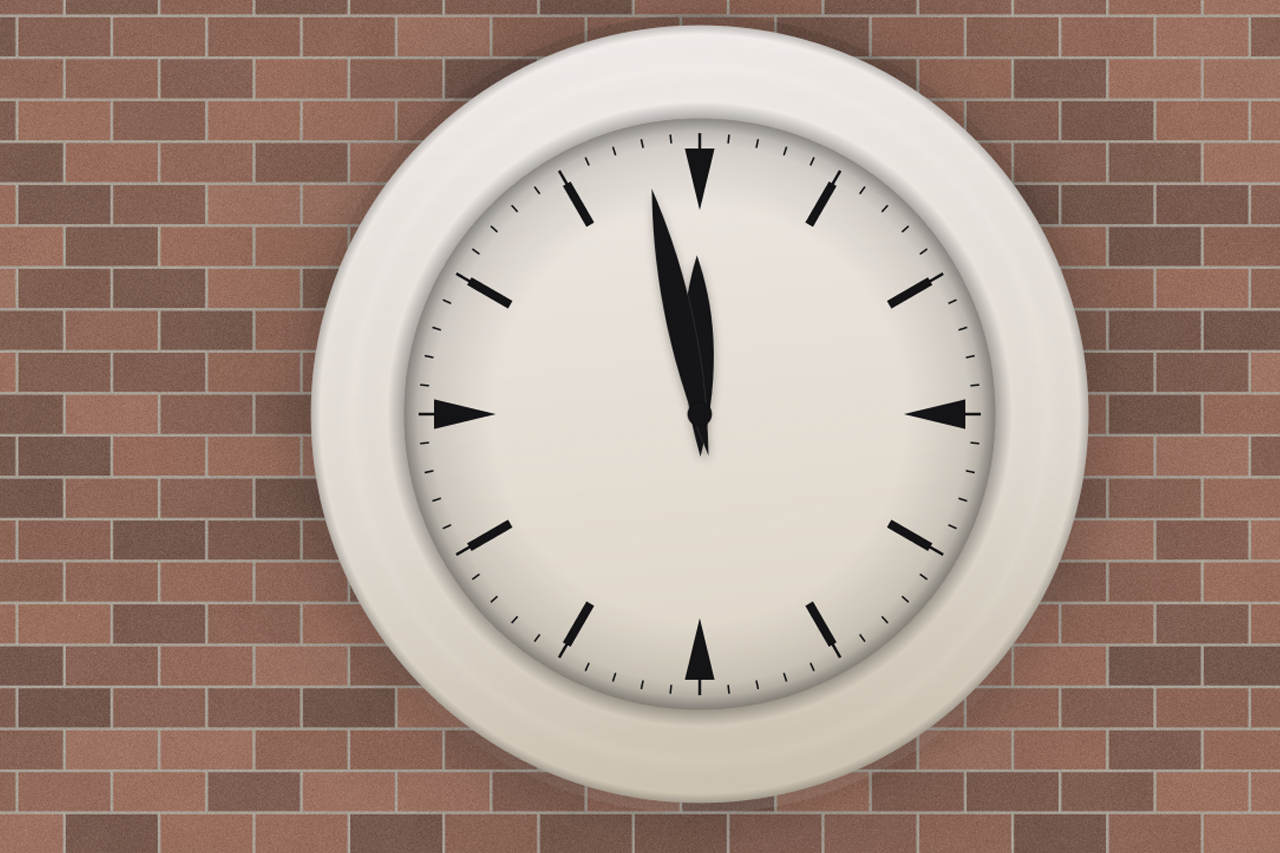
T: 11:58
